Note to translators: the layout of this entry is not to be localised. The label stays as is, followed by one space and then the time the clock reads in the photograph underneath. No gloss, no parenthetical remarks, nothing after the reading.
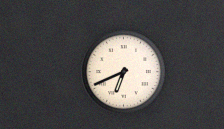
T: 6:41
